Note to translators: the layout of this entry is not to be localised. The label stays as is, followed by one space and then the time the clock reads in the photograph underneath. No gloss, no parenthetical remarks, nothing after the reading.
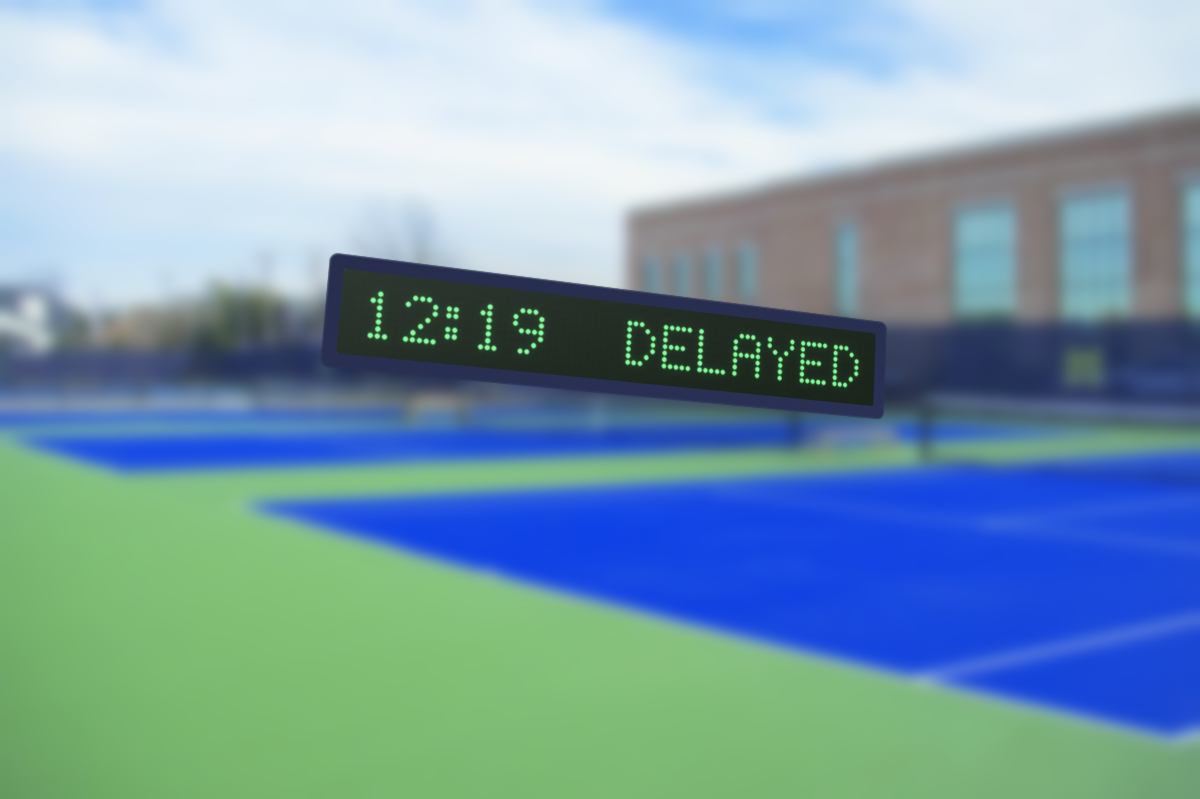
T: 12:19
